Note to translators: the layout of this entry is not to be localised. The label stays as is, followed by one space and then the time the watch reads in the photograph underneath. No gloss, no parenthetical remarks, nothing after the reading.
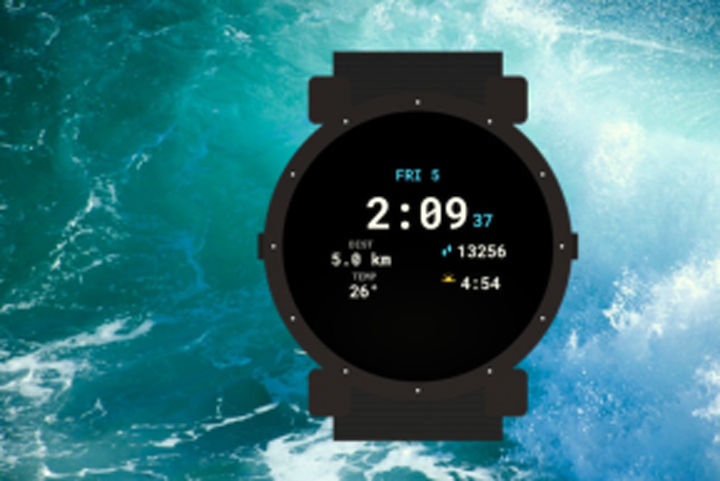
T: 2:09:37
